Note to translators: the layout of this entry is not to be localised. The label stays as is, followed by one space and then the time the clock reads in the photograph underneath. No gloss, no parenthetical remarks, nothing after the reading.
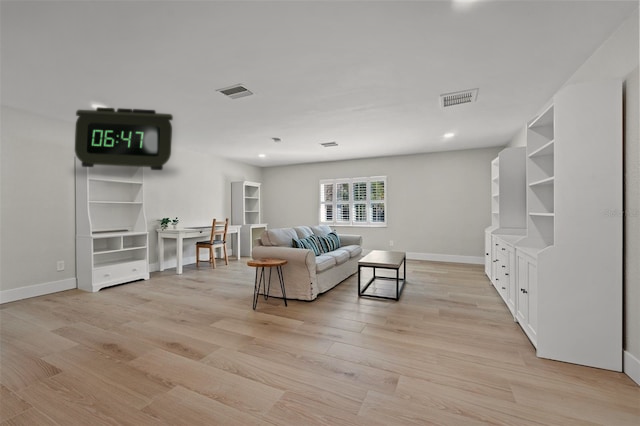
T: 6:47
